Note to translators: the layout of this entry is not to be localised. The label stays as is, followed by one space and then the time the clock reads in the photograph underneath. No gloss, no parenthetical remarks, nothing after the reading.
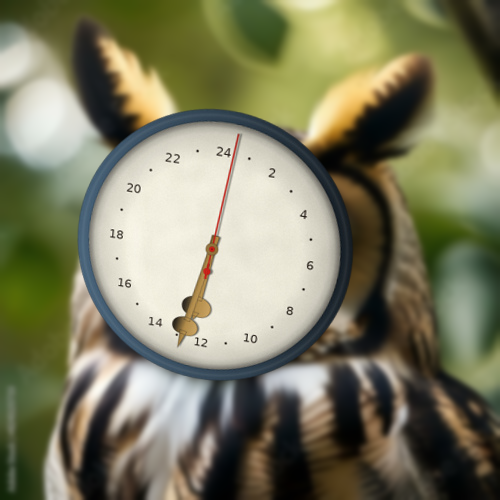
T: 12:32:01
